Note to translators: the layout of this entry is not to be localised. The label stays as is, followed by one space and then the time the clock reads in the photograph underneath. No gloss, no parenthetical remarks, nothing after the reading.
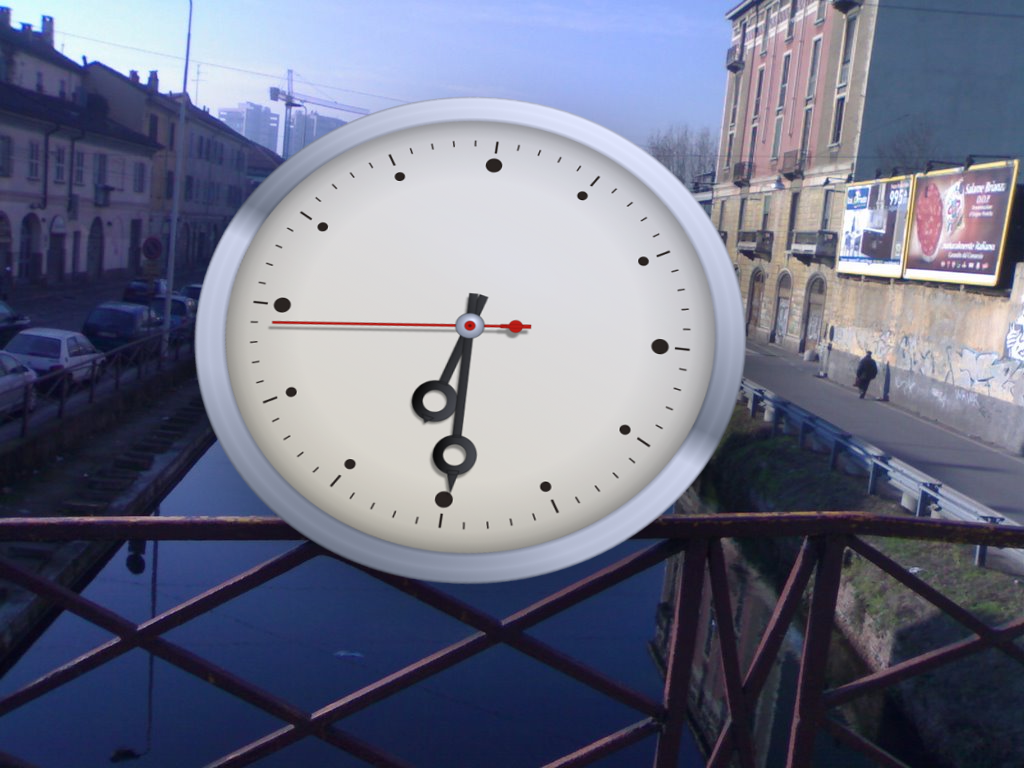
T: 6:29:44
